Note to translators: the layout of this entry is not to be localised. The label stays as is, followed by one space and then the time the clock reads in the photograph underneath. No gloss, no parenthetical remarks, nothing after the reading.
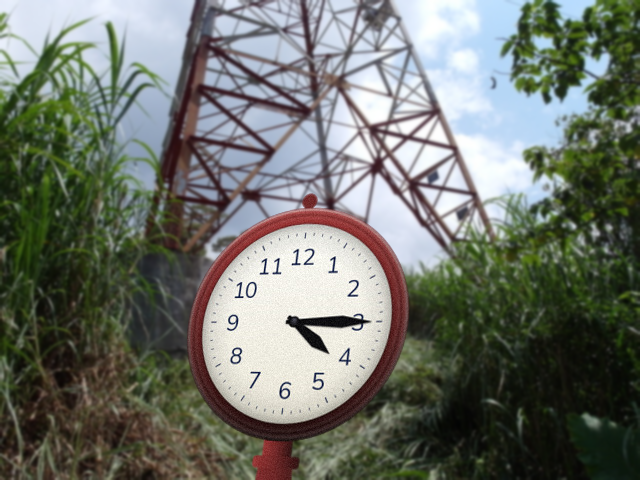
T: 4:15
